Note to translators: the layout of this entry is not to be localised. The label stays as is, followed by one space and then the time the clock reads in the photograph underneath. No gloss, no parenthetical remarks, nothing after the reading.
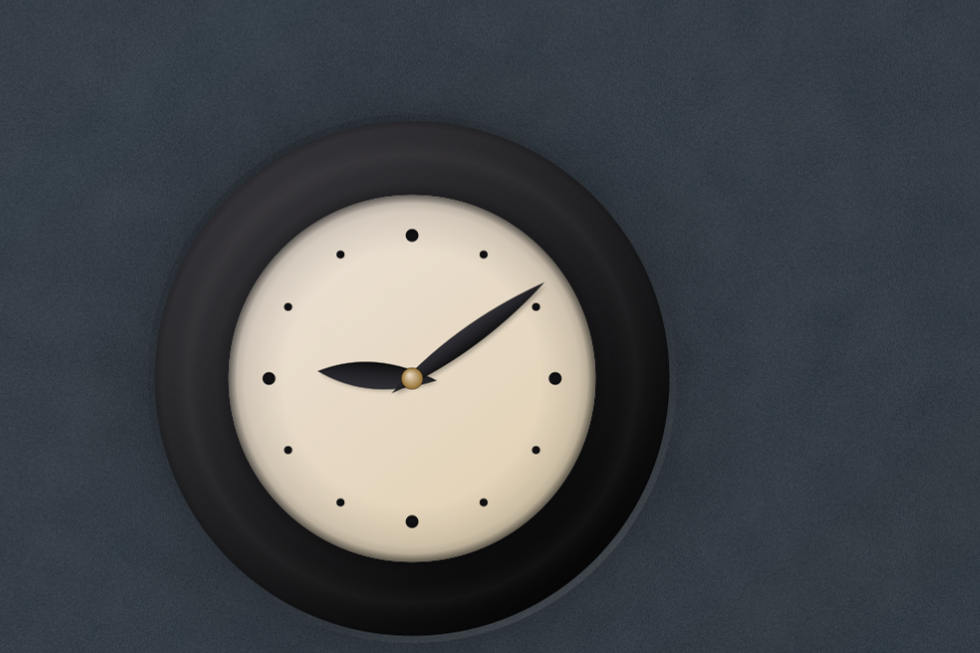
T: 9:09
